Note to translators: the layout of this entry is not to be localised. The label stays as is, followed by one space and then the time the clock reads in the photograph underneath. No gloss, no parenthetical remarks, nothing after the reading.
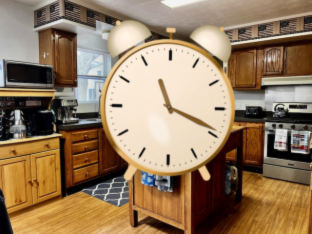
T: 11:19
